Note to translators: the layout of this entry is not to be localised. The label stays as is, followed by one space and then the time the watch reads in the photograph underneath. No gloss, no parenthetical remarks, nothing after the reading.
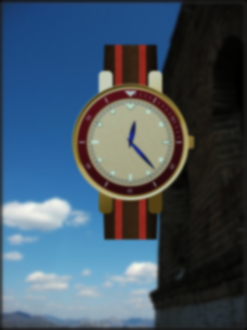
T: 12:23
